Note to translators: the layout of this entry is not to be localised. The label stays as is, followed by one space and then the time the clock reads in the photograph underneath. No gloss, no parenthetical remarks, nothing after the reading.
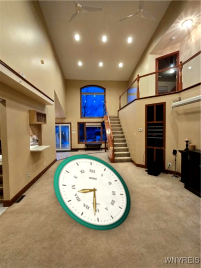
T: 8:31
